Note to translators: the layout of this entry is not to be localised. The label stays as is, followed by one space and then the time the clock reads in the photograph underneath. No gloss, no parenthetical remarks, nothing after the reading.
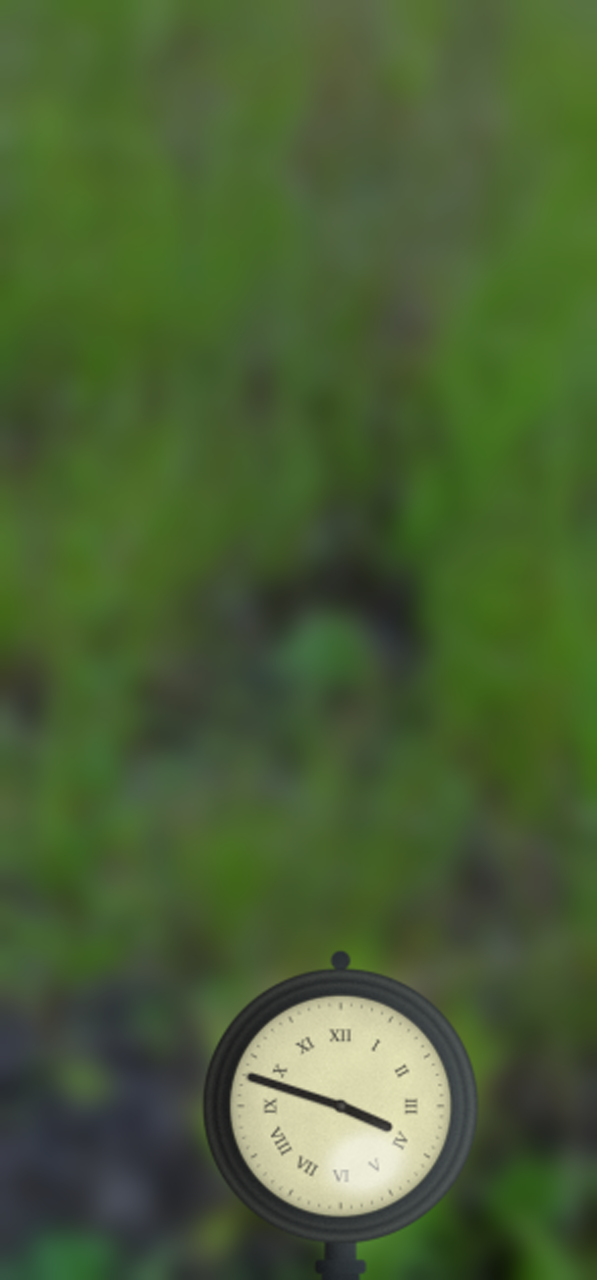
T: 3:48
